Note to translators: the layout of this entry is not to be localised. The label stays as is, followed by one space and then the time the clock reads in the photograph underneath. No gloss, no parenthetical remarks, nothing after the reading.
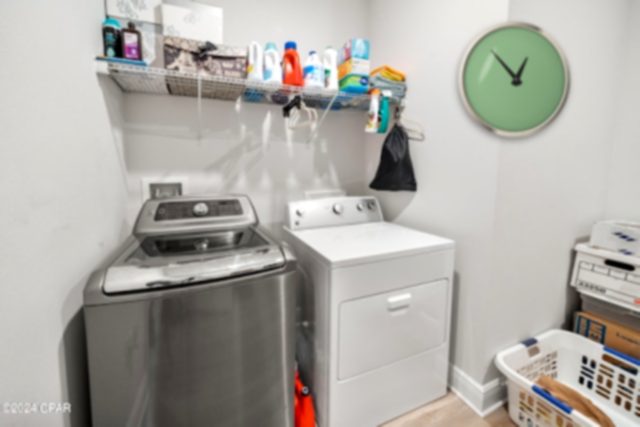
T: 12:53
